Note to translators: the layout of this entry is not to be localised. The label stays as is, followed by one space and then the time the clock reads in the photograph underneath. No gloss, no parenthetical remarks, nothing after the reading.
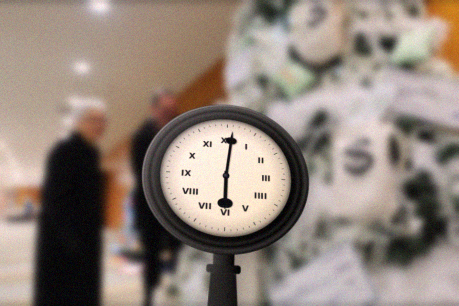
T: 6:01
